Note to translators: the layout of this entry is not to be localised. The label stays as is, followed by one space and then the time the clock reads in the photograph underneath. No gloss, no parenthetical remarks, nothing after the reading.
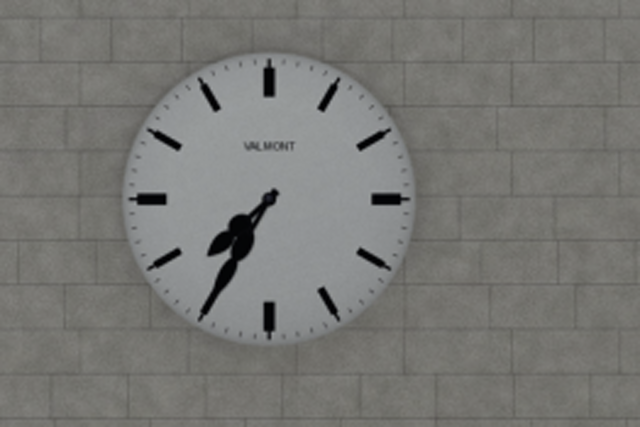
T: 7:35
